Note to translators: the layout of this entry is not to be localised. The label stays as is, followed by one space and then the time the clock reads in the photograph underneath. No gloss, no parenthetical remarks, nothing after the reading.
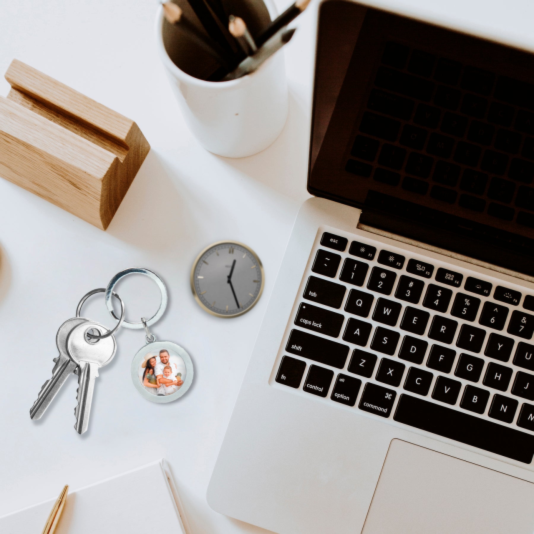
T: 12:26
